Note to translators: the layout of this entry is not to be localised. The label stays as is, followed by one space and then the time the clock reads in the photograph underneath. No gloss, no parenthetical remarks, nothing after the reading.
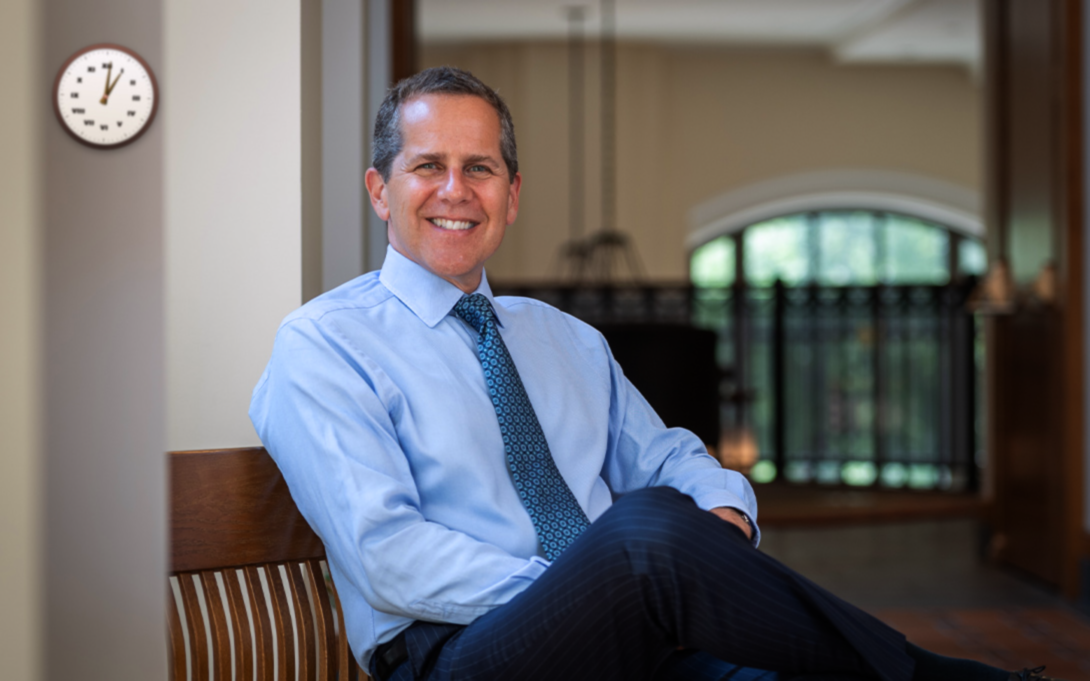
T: 1:01
